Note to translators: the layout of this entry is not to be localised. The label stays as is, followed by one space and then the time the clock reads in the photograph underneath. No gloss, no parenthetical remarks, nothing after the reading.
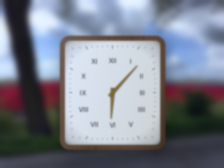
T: 6:07
